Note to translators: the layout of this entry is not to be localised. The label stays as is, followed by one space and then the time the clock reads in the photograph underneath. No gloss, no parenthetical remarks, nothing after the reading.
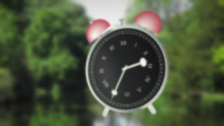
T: 2:35
